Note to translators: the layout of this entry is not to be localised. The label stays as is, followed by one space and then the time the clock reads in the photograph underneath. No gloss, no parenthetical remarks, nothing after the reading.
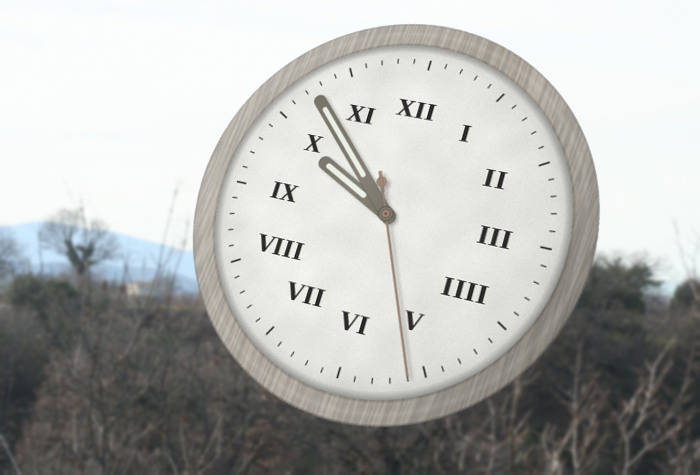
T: 9:52:26
